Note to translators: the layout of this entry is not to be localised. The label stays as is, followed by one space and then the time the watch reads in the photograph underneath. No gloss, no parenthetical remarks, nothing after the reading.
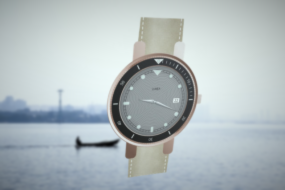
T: 9:19
